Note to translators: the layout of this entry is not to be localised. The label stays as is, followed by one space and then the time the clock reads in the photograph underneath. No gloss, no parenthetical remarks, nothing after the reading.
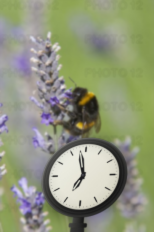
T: 6:58
